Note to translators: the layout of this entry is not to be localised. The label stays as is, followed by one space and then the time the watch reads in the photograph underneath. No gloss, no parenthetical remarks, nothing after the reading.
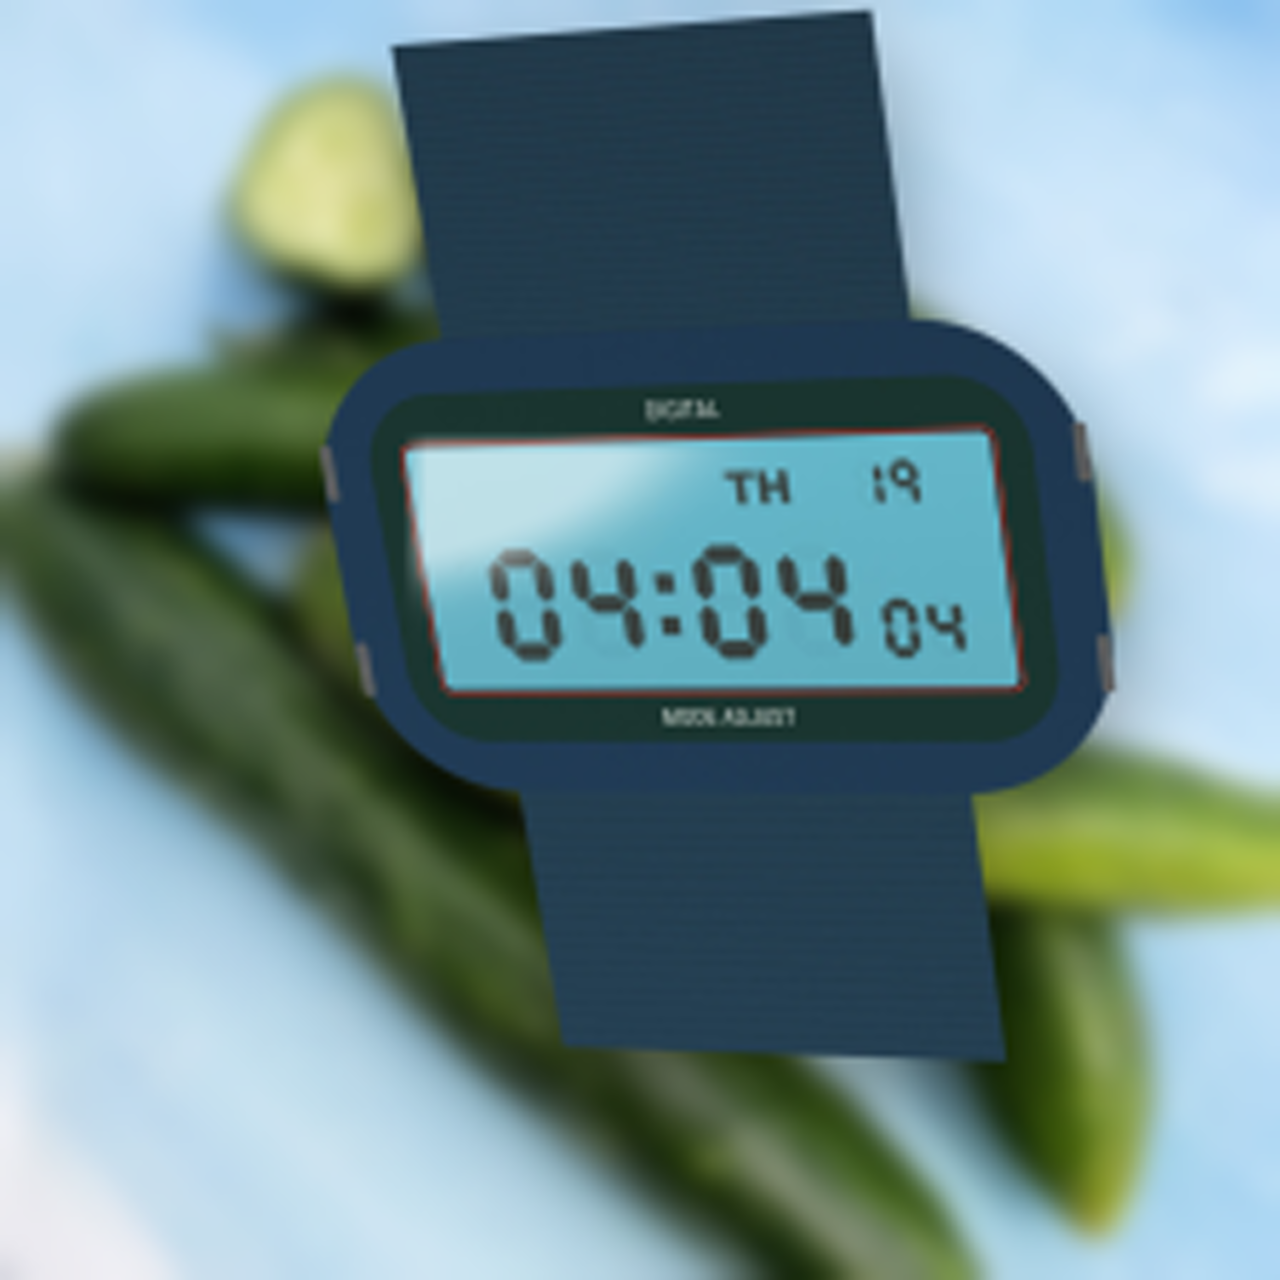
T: 4:04:04
